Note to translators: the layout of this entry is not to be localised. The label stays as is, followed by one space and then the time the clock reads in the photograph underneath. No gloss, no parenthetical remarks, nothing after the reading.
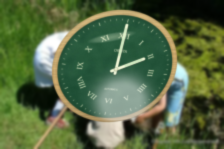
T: 2:00
